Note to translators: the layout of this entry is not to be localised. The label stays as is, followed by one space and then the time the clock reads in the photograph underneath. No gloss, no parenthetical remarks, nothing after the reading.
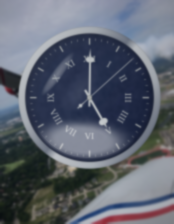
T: 5:00:08
